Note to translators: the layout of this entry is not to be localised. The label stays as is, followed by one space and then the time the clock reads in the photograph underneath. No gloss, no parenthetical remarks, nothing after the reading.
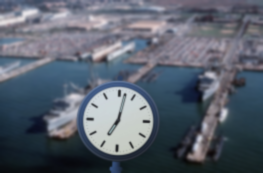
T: 7:02
